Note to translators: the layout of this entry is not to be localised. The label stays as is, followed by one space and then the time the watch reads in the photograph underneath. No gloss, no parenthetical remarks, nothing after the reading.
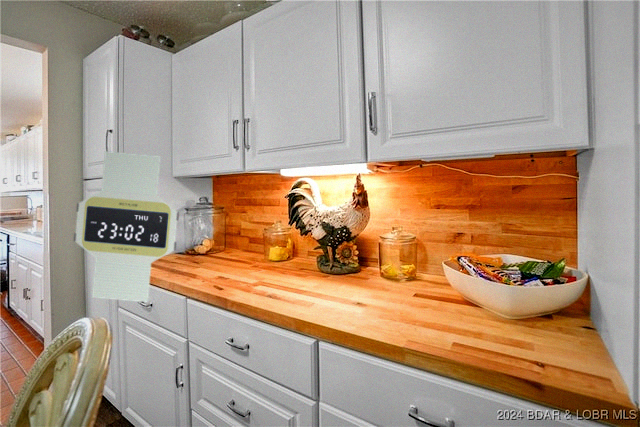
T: 23:02:18
